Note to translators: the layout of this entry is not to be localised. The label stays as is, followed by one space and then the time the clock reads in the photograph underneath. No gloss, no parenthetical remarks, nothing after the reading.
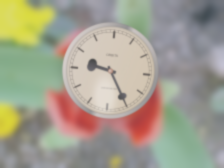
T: 9:25
